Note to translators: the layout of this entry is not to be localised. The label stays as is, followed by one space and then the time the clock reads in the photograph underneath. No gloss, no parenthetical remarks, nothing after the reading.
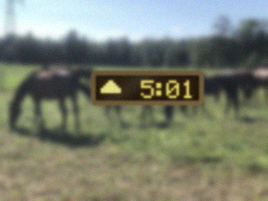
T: 5:01
